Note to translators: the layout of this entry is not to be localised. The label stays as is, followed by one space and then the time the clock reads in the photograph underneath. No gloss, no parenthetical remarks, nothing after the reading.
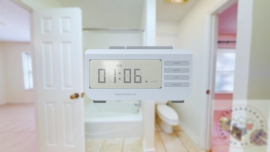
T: 1:06
